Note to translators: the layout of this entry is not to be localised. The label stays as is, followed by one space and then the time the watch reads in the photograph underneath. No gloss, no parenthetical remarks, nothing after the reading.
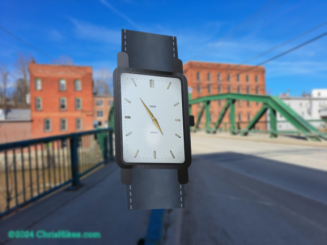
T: 4:54
